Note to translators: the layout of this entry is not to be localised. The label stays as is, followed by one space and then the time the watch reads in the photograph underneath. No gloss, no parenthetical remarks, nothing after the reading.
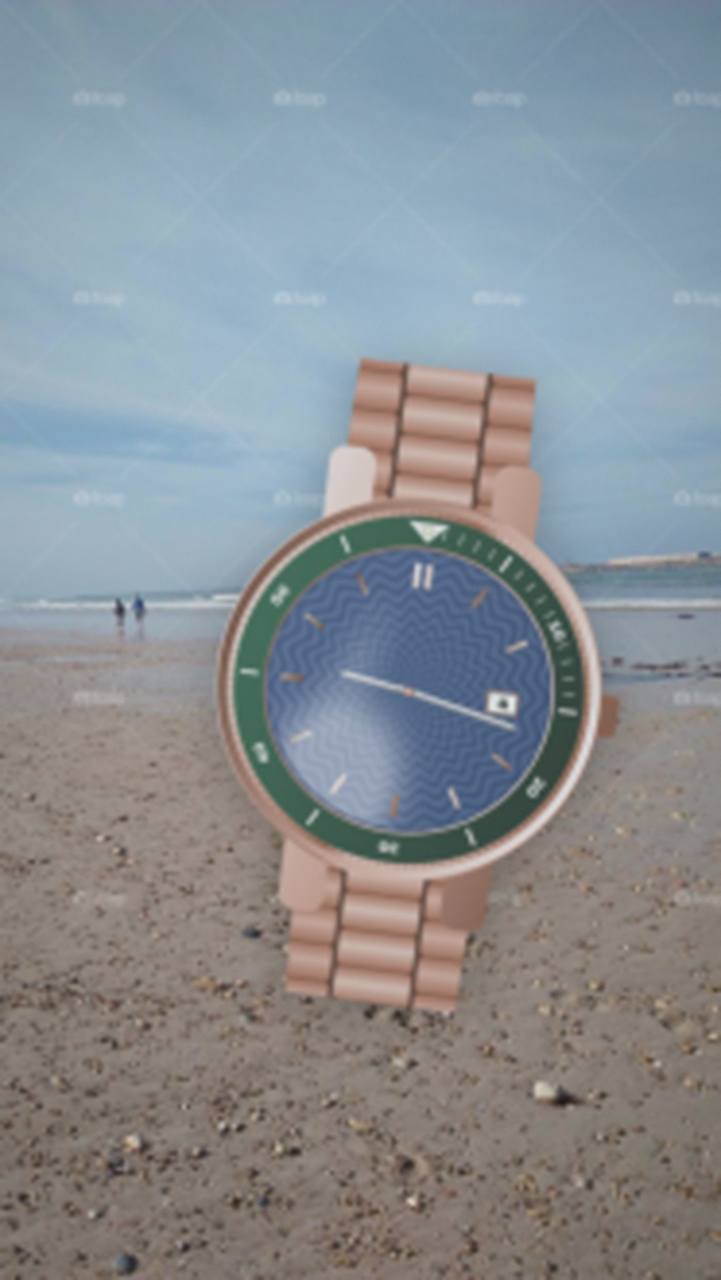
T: 9:17
